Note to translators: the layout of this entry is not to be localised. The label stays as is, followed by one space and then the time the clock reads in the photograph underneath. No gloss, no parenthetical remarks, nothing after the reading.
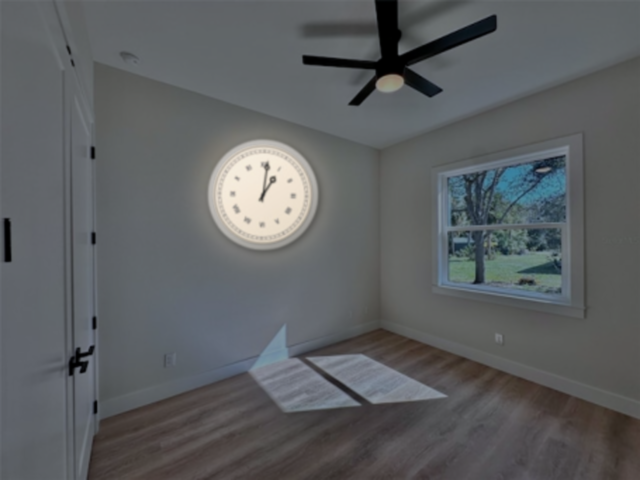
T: 1:01
